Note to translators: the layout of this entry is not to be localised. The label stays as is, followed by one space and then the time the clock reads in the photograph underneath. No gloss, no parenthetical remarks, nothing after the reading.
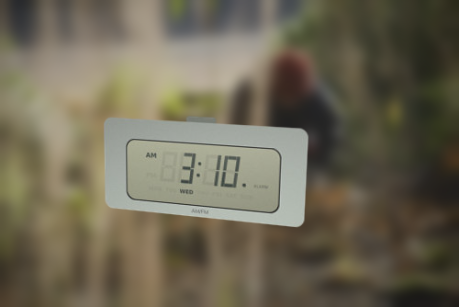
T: 3:10
